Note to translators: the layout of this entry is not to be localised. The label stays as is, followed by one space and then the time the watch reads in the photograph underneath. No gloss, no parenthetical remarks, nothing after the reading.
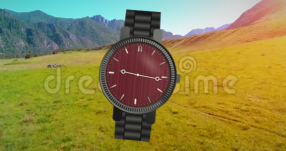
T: 9:16
